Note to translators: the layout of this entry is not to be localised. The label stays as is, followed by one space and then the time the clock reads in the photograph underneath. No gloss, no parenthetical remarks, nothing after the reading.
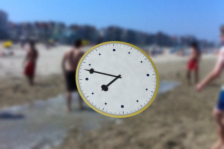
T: 7:48
